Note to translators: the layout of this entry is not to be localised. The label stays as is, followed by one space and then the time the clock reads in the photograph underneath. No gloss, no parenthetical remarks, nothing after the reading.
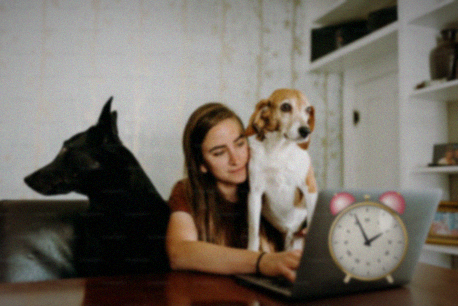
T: 1:56
